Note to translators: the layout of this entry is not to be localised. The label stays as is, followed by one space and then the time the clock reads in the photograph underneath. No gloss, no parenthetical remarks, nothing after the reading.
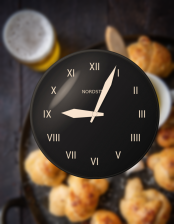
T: 9:04
